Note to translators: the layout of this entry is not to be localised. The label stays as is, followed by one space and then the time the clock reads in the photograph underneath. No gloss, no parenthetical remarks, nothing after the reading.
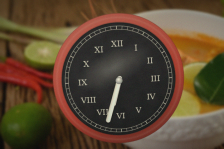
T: 6:33
